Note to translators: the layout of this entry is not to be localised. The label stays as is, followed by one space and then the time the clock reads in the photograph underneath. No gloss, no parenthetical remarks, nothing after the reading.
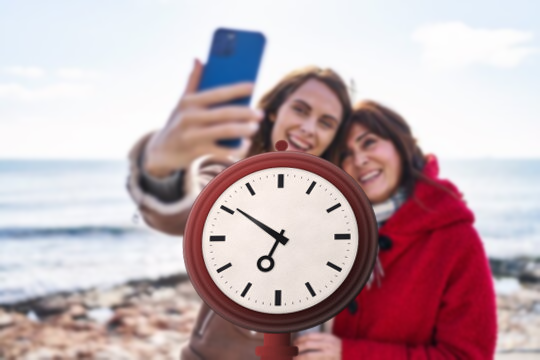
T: 6:51
